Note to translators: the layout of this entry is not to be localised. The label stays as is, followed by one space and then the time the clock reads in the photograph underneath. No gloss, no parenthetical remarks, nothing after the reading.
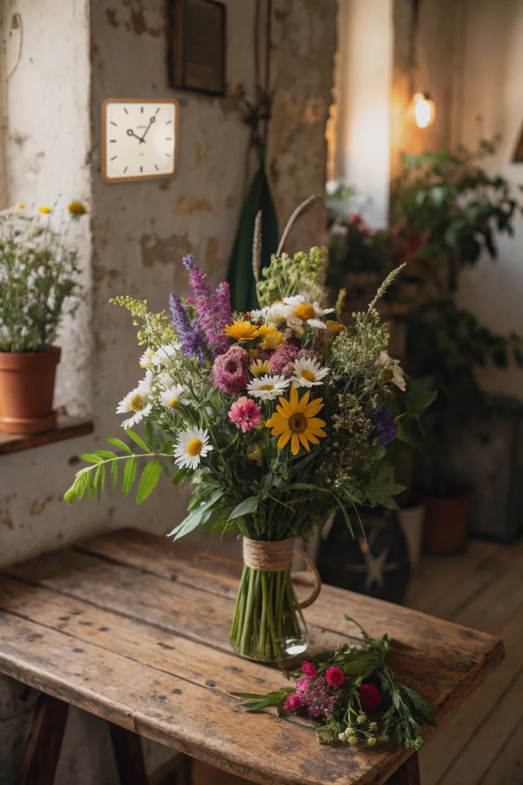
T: 10:05
